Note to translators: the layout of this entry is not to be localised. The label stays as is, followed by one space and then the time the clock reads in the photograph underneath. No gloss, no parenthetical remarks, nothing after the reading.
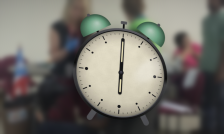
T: 6:00
